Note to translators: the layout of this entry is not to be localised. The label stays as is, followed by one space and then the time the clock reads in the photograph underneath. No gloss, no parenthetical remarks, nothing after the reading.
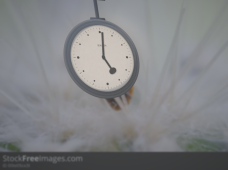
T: 5:01
